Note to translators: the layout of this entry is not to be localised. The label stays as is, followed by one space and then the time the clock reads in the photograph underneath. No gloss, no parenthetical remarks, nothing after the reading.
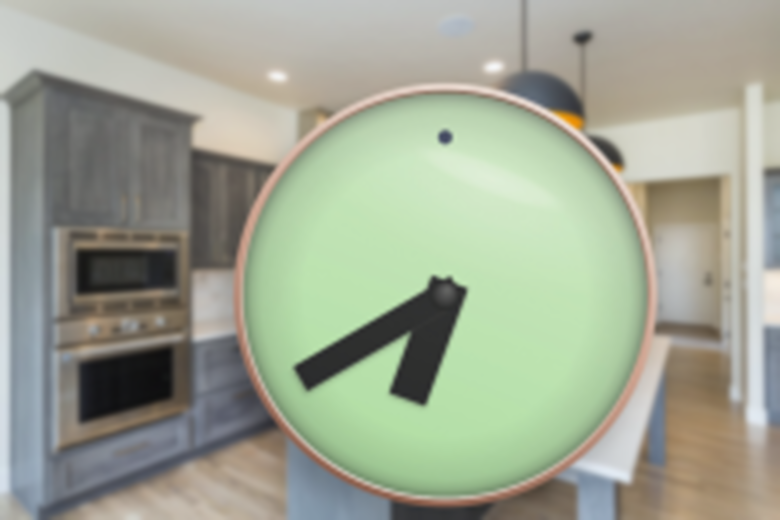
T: 6:40
